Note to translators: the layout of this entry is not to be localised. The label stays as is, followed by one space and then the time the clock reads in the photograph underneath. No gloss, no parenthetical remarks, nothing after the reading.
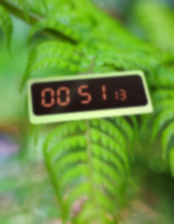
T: 0:51
